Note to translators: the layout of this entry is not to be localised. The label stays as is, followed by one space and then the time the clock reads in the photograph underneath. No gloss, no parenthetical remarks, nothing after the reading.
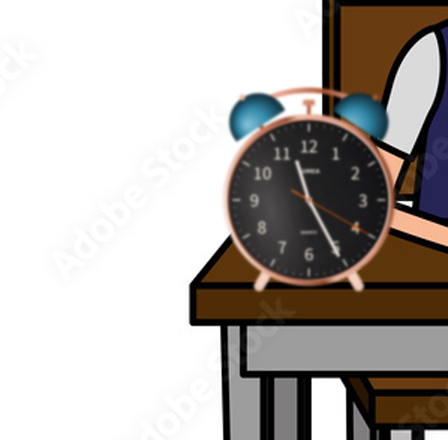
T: 11:25:20
